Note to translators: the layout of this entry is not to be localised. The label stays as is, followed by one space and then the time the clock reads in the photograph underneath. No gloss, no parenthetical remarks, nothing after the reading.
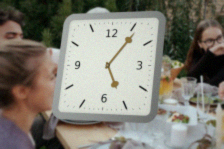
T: 5:06
